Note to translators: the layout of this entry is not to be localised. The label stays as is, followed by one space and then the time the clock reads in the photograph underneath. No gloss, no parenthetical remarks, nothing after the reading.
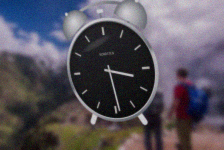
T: 3:29
